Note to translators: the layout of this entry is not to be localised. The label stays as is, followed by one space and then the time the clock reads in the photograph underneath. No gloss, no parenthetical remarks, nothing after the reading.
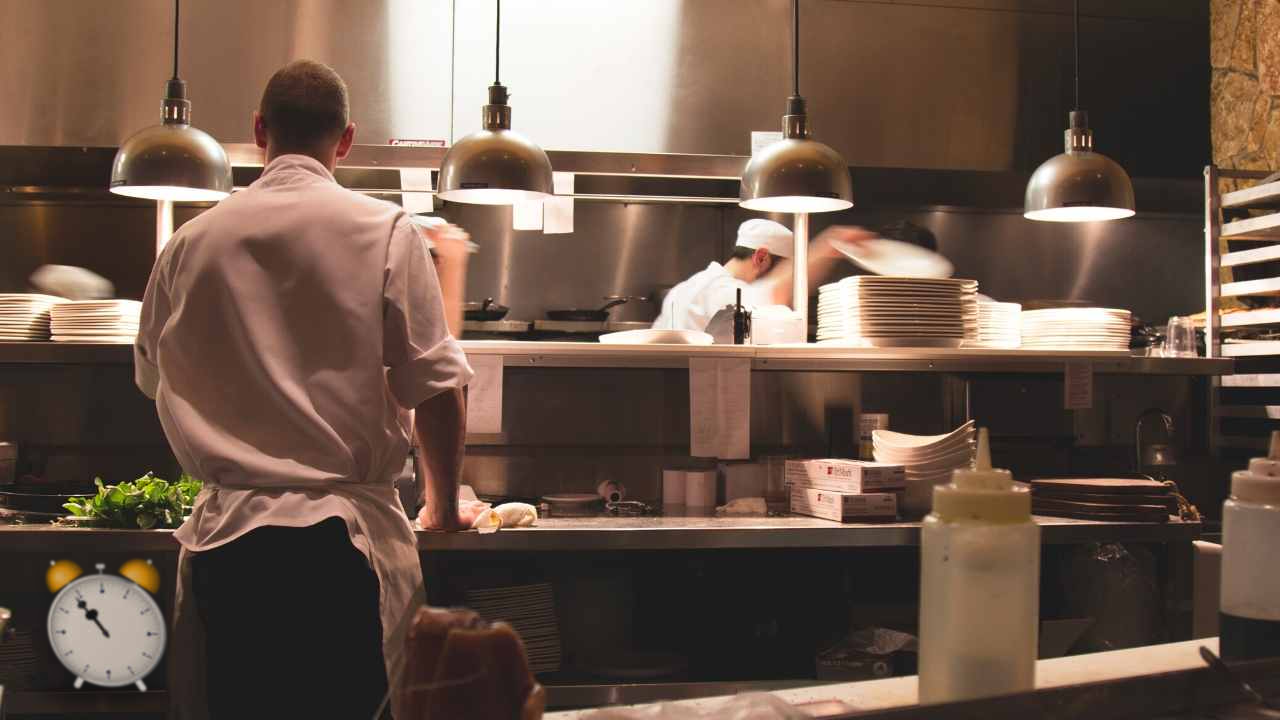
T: 10:54
